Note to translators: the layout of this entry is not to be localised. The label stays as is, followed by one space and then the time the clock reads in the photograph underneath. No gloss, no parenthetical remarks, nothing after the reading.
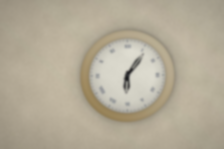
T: 6:06
